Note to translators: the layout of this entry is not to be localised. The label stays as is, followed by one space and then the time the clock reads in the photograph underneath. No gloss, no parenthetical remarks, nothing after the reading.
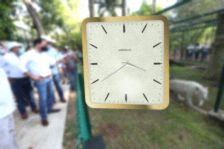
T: 3:39
